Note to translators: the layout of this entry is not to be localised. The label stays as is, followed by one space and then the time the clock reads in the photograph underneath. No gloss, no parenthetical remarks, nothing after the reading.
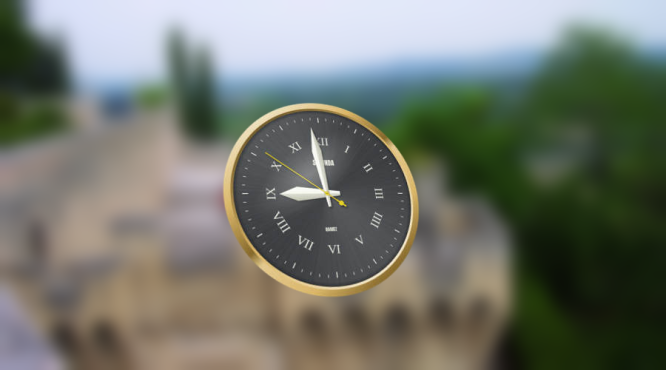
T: 8:58:51
